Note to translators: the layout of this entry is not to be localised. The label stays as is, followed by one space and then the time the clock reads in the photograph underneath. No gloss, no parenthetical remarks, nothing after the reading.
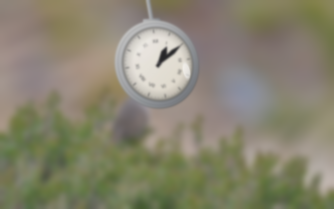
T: 1:10
